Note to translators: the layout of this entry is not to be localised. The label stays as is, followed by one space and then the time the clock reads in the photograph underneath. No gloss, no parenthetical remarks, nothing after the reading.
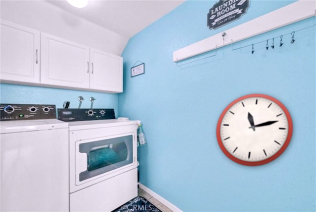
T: 11:12
